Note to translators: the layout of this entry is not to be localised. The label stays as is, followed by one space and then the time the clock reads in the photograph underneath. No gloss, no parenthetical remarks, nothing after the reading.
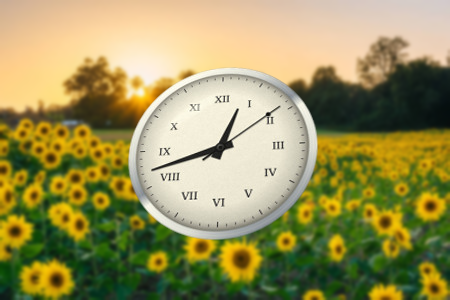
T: 12:42:09
